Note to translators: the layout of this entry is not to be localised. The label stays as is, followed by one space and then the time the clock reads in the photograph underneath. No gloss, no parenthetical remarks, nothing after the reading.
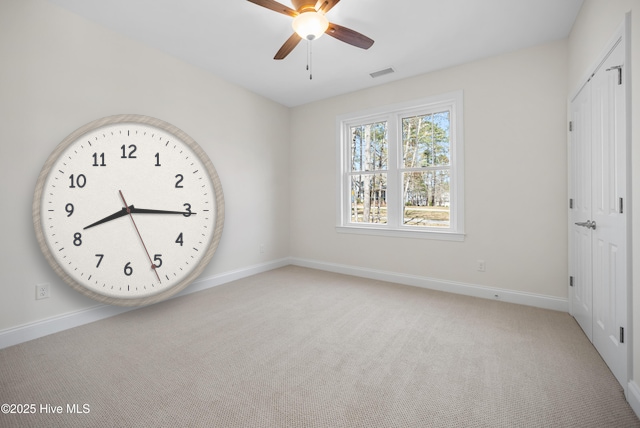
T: 8:15:26
